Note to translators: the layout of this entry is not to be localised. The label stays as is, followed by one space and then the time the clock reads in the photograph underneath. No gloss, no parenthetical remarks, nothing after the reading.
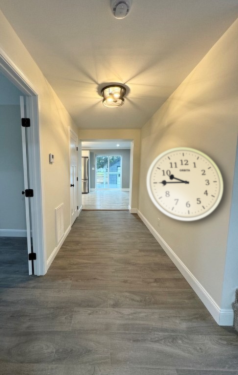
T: 9:45
